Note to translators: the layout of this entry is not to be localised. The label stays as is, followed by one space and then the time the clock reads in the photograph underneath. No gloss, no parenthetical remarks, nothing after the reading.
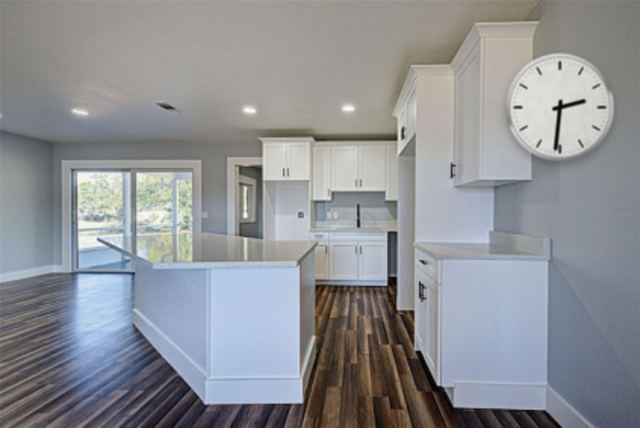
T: 2:31
